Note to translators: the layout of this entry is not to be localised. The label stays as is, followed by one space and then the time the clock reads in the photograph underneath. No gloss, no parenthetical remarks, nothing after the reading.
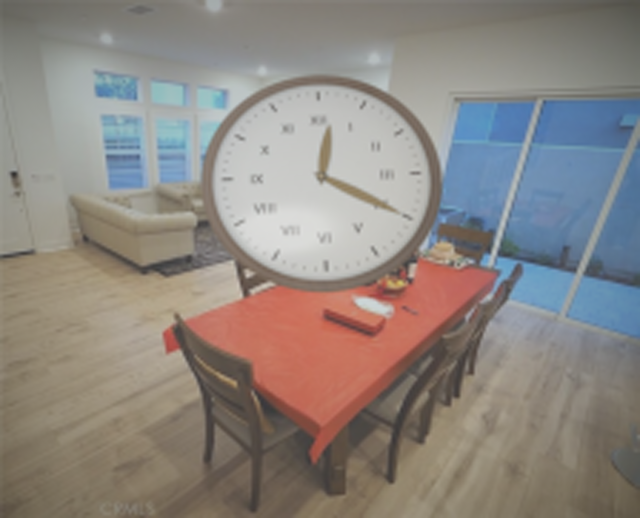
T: 12:20
